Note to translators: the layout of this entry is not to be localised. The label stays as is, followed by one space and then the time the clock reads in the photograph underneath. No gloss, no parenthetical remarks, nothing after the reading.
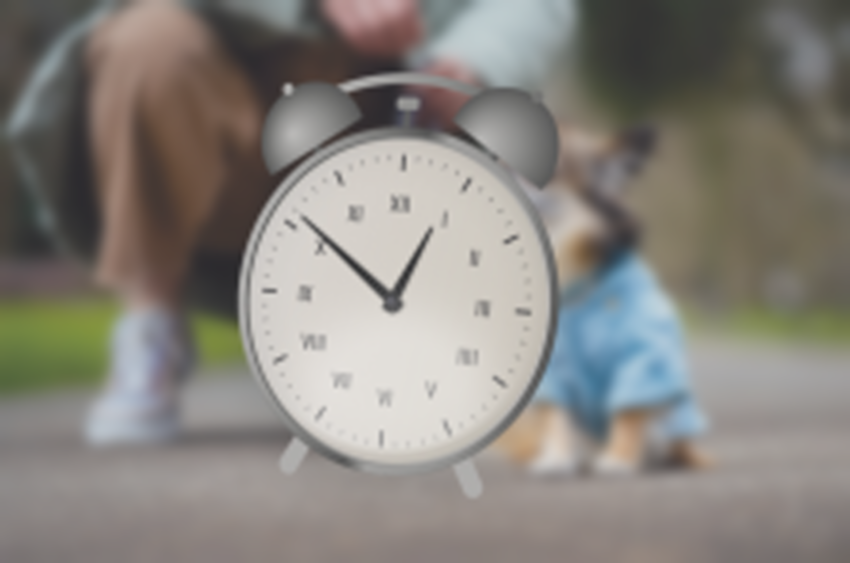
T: 12:51
